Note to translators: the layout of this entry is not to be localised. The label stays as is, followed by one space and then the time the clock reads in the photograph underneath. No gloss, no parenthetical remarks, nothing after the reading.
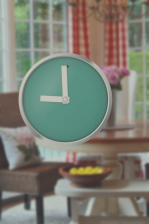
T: 8:59
